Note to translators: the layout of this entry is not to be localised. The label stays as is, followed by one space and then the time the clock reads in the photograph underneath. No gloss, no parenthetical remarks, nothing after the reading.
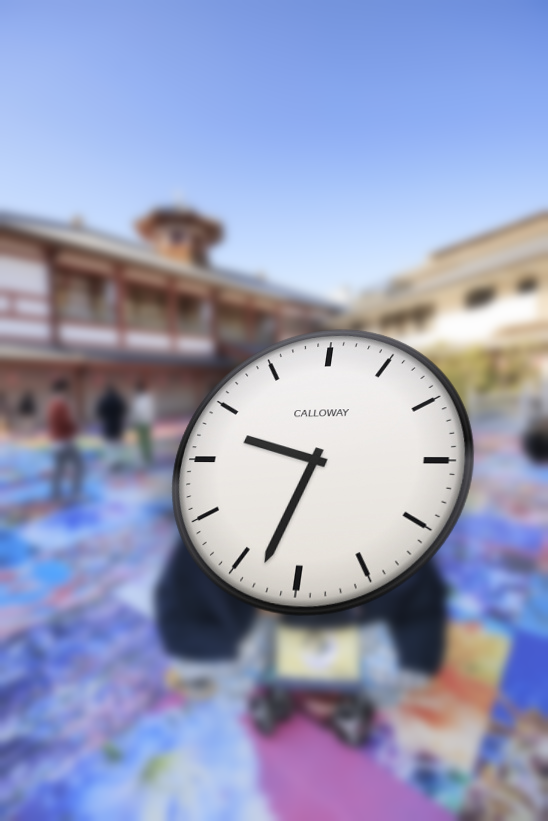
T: 9:33
